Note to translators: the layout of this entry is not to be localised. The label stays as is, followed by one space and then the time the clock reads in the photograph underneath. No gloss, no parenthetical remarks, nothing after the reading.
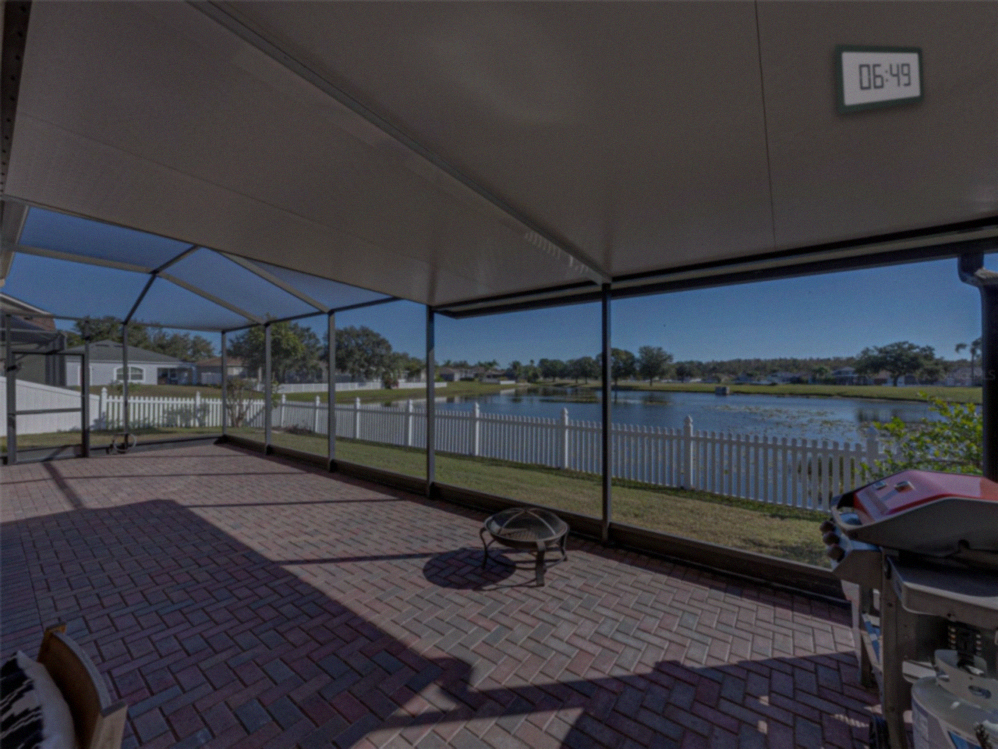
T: 6:49
